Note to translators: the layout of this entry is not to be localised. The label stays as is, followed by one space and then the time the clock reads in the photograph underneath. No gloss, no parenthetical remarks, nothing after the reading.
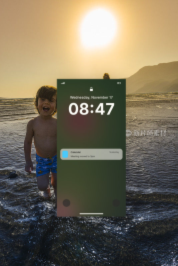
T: 8:47
